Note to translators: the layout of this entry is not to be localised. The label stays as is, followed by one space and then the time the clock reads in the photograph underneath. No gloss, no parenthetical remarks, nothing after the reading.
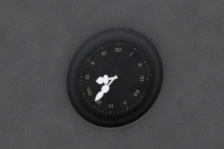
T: 8:36
